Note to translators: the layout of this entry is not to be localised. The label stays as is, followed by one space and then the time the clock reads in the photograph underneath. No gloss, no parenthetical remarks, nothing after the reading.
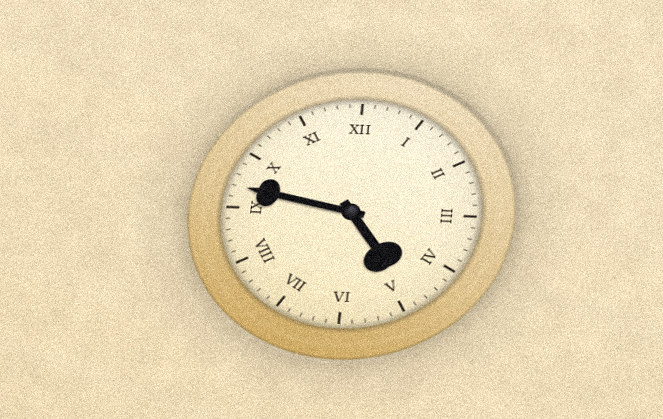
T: 4:47
